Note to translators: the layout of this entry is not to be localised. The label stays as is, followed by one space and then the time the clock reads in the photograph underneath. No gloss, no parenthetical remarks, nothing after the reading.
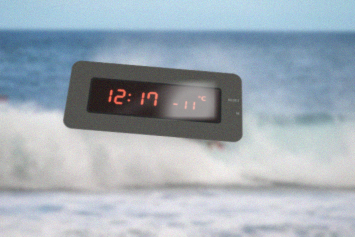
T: 12:17
